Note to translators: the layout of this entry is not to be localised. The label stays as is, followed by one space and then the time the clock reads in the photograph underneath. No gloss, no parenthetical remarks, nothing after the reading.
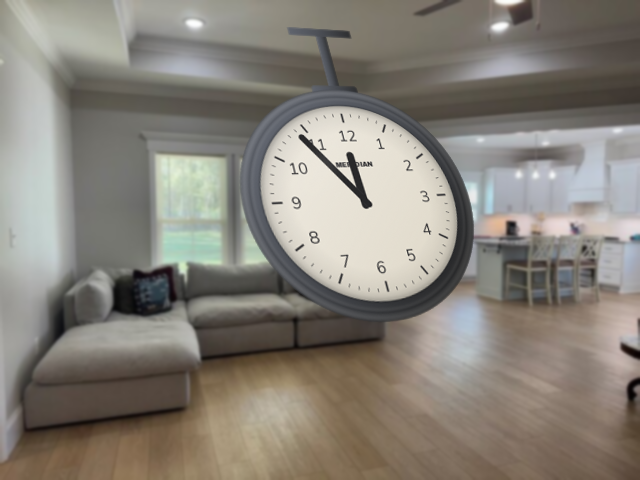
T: 11:54
